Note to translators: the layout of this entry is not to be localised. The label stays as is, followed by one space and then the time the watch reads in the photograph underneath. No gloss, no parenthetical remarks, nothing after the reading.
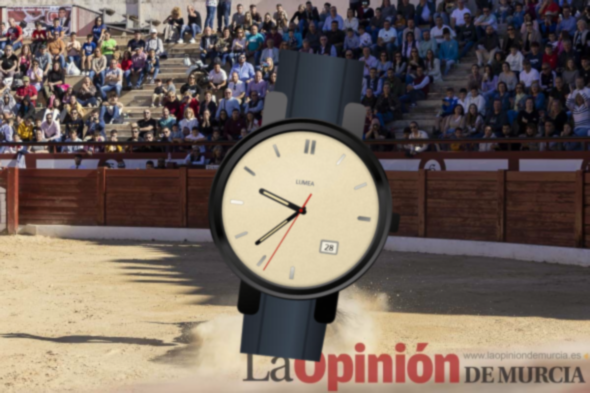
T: 9:37:34
